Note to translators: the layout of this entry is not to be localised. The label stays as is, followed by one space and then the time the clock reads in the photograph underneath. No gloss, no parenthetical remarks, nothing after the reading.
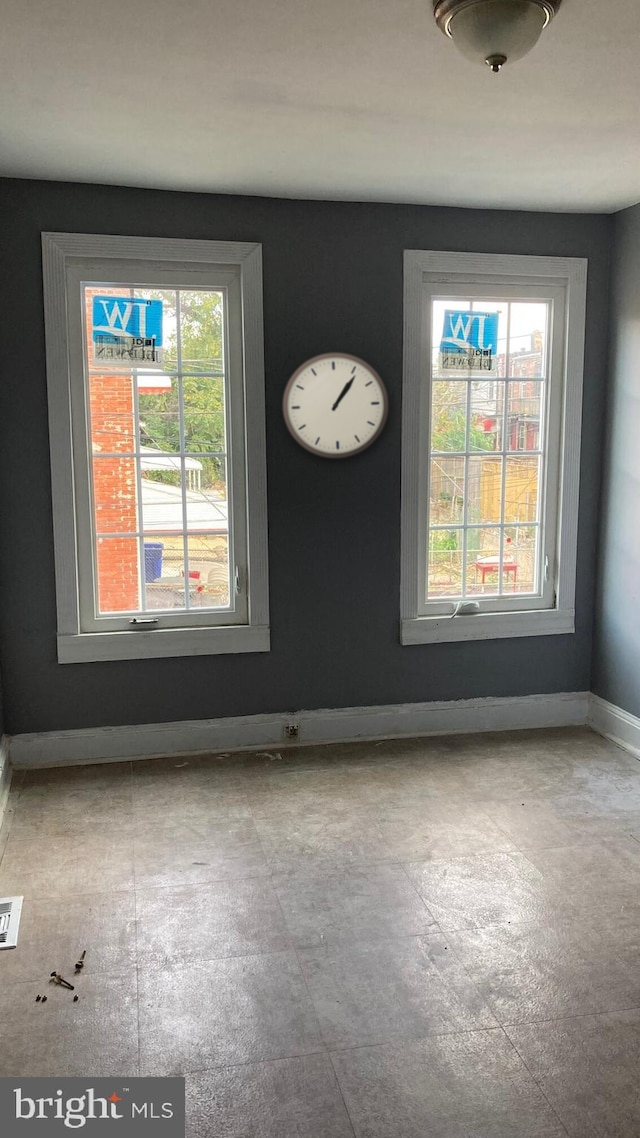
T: 1:06
